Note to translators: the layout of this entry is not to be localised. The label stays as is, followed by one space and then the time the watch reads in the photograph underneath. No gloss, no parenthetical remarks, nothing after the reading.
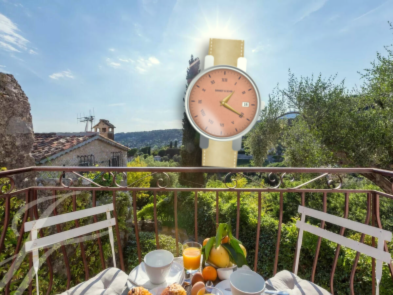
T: 1:20
